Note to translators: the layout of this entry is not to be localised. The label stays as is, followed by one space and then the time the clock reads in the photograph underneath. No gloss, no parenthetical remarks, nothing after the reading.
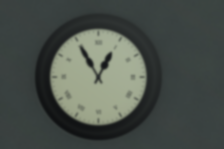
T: 12:55
